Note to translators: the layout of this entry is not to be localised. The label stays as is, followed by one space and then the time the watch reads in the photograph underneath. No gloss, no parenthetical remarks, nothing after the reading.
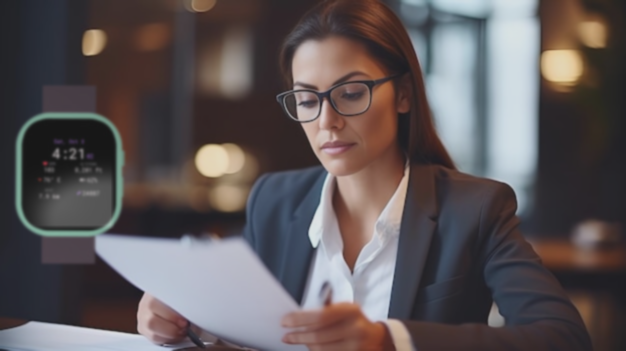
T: 4:21
